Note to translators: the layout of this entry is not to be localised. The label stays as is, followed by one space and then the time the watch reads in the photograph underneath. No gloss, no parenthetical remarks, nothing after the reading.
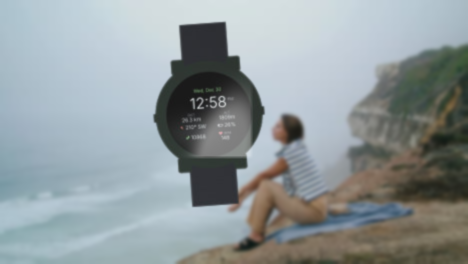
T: 12:58
